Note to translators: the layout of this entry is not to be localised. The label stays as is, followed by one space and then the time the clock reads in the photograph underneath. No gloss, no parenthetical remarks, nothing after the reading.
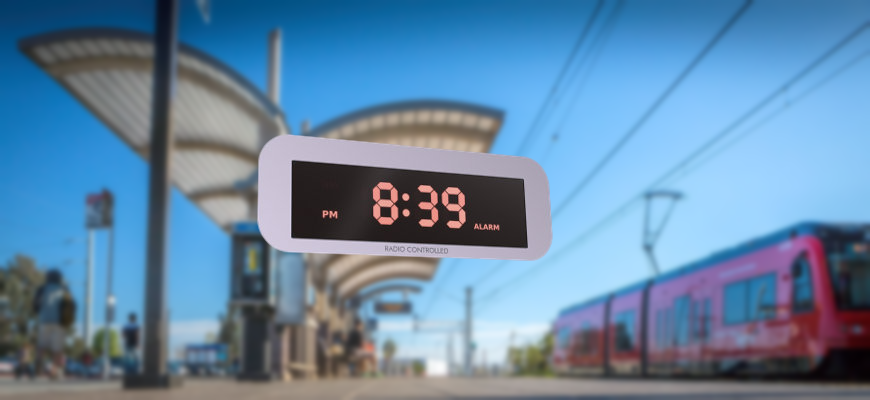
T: 8:39
